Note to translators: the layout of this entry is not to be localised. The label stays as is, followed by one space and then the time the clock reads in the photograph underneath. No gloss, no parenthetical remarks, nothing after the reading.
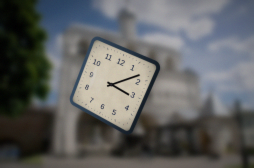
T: 3:08
